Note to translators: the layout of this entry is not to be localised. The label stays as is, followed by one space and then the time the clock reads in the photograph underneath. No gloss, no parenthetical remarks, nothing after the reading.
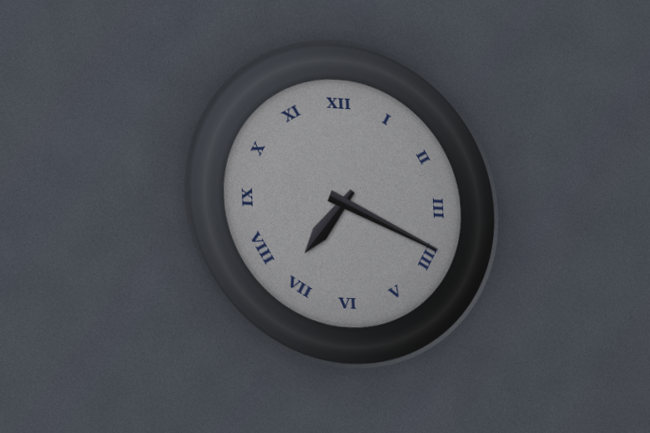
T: 7:19
